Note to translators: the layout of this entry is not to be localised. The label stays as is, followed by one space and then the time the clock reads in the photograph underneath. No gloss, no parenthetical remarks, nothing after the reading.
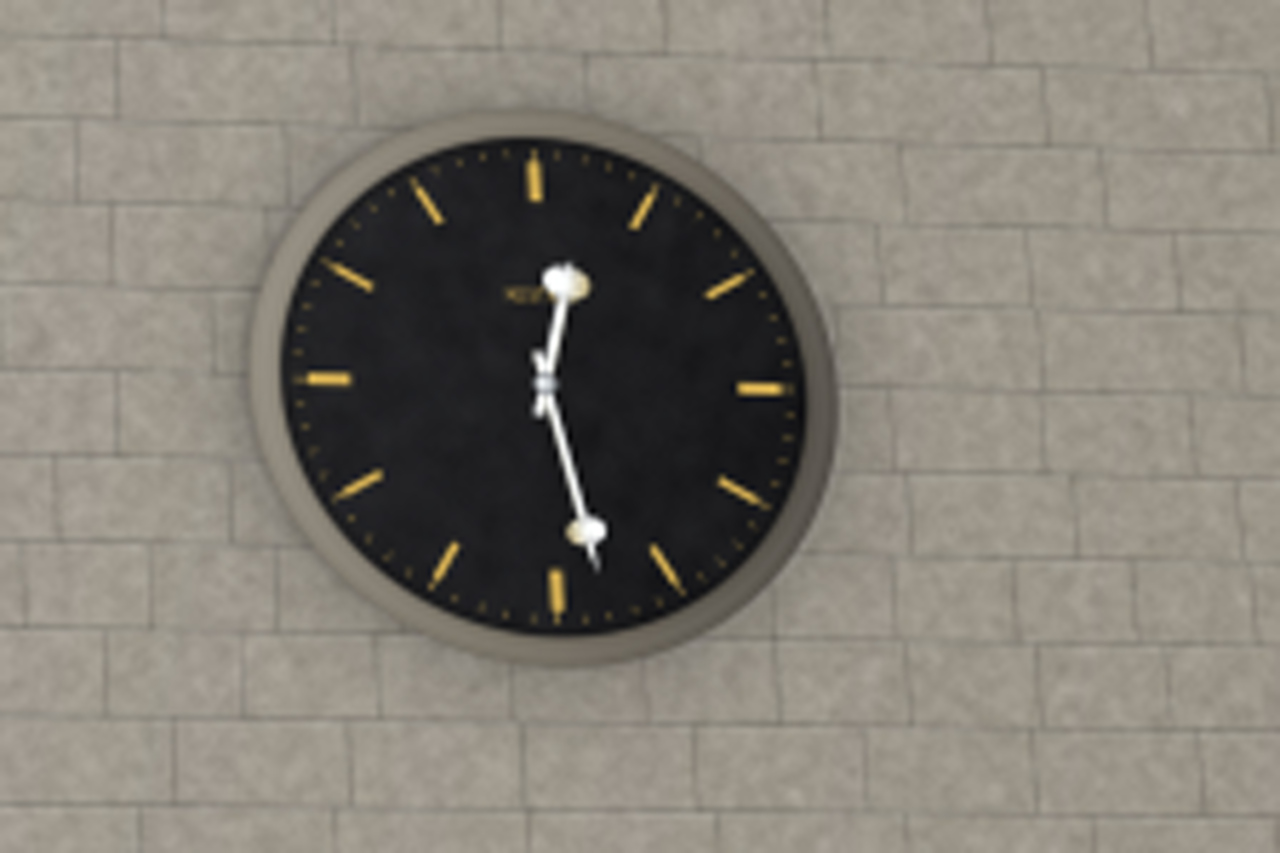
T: 12:28
